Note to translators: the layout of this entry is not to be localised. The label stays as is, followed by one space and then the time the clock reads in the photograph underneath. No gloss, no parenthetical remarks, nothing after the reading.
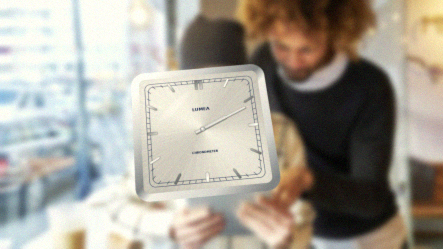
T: 2:11
